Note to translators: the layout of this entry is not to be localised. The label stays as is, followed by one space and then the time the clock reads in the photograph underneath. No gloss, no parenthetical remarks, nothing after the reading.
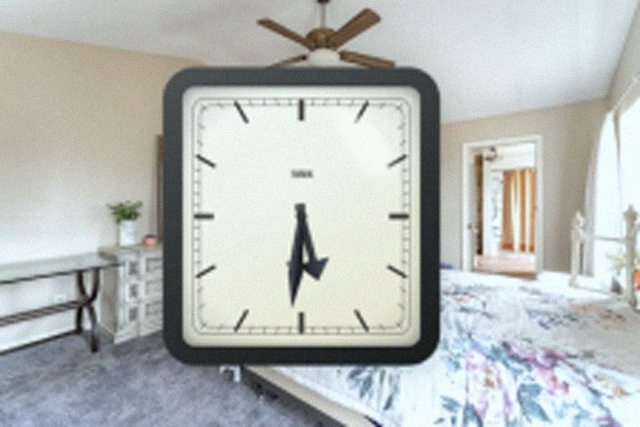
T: 5:31
